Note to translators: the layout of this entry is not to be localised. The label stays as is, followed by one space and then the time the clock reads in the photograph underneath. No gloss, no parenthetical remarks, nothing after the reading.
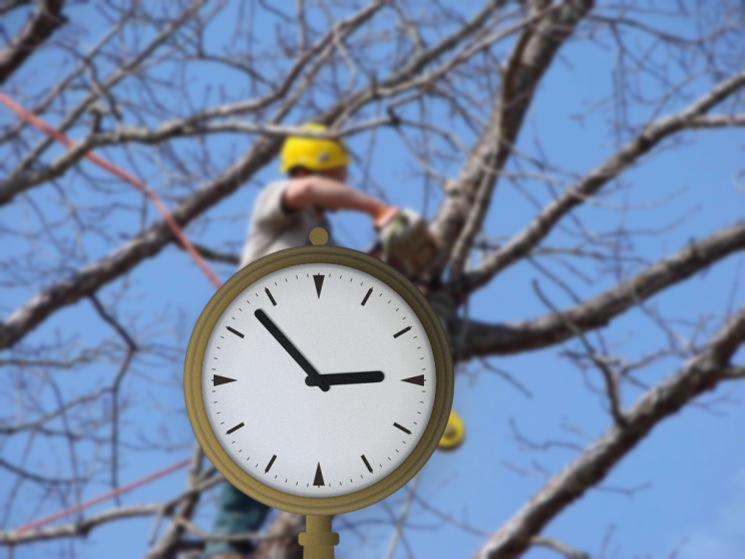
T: 2:53
